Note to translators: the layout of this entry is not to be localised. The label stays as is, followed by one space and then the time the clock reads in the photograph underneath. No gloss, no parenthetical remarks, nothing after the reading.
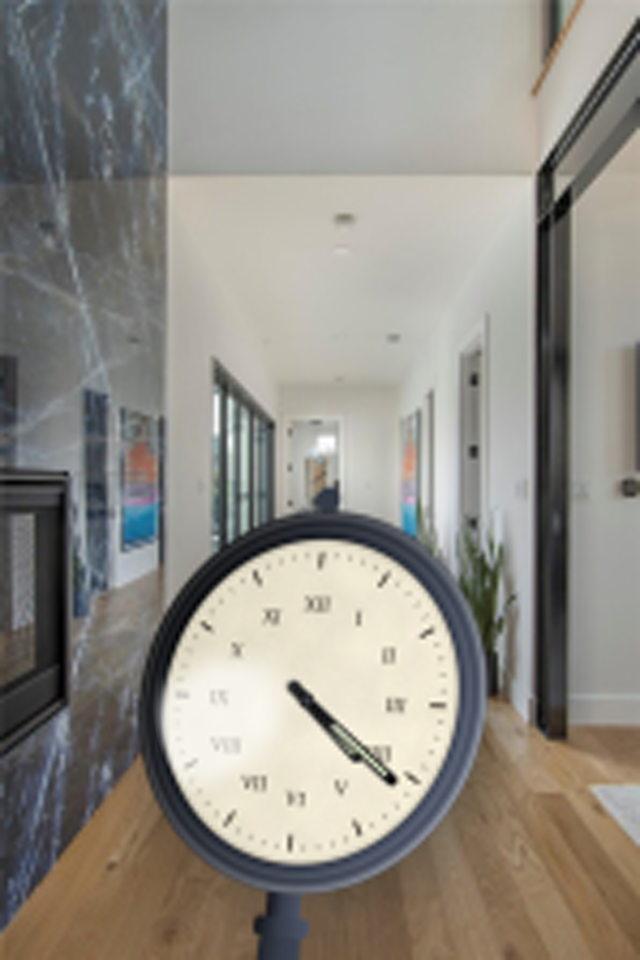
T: 4:21
